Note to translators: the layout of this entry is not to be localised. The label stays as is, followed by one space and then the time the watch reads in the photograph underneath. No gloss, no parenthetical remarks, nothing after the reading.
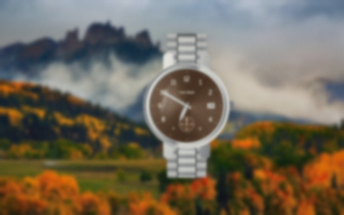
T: 6:50
